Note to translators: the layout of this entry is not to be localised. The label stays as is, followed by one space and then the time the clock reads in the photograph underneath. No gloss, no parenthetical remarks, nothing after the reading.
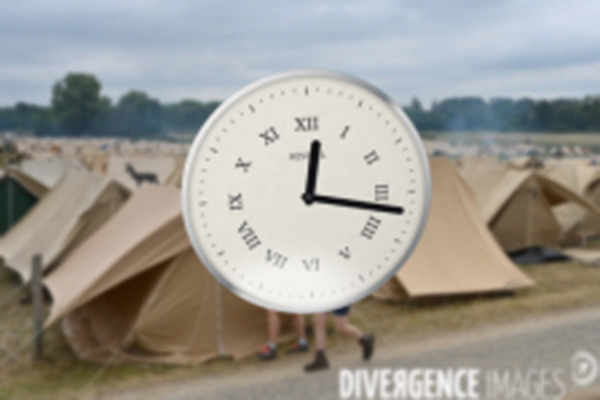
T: 12:17
